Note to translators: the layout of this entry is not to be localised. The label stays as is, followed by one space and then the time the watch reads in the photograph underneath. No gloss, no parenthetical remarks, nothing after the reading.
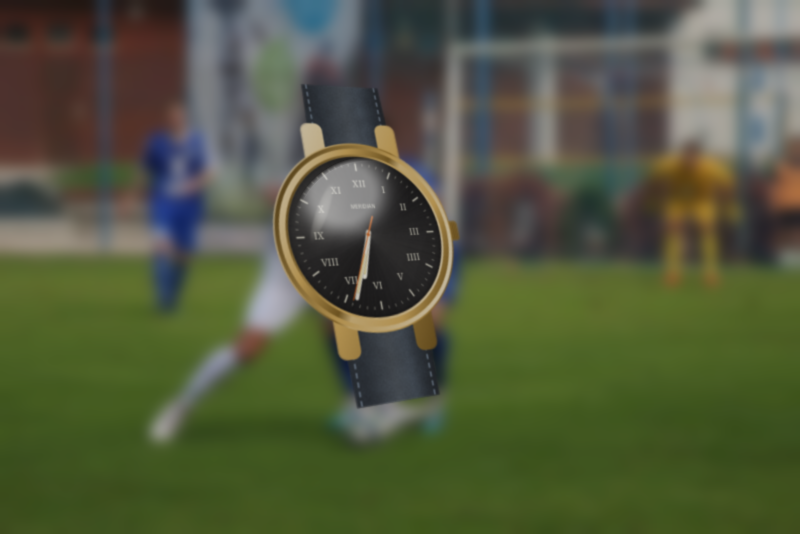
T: 6:33:34
